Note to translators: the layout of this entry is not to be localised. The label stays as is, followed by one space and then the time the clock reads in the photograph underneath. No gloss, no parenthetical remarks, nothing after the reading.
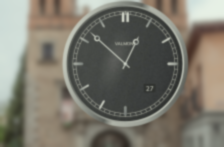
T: 12:52
